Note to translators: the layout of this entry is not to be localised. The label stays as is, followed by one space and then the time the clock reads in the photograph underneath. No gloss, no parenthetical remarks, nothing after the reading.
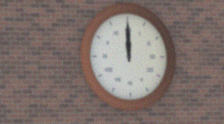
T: 12:00
